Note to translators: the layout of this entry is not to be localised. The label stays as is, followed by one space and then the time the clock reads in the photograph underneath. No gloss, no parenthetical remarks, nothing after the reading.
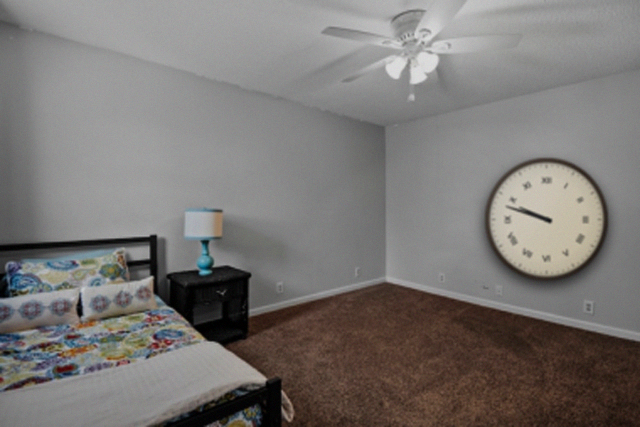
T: 9:48
